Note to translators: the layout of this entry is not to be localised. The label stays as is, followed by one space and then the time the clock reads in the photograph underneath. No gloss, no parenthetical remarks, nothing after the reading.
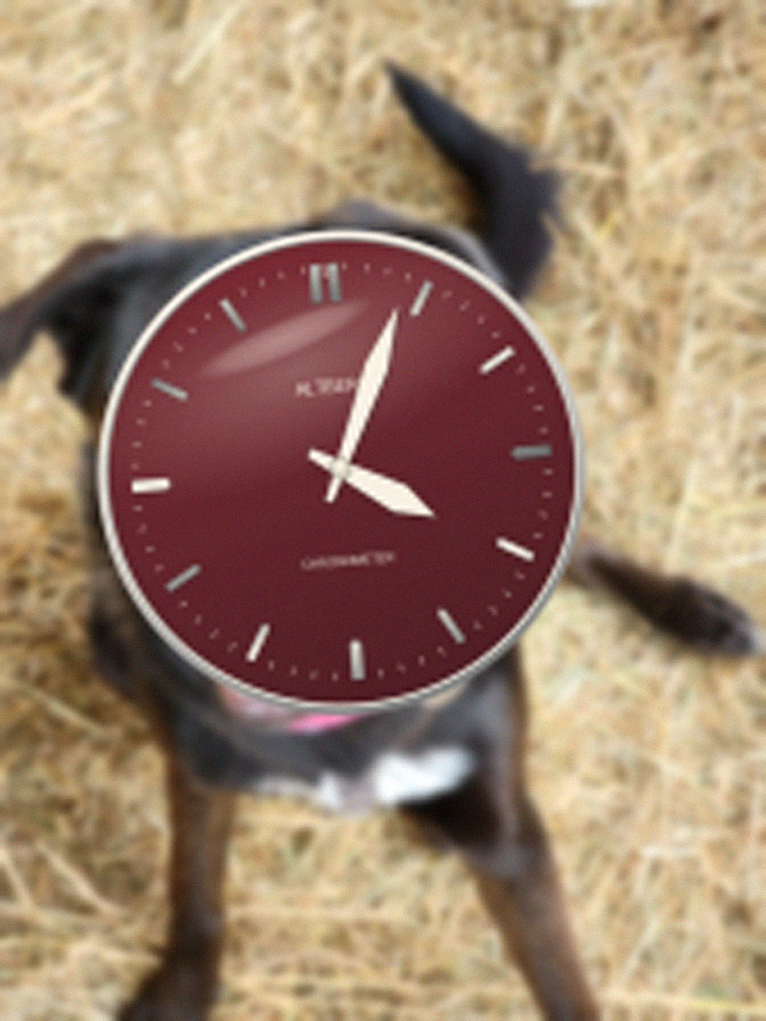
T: 4:04
